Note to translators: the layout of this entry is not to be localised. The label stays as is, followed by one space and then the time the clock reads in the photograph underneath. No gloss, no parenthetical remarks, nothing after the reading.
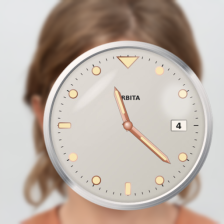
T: 11:22
